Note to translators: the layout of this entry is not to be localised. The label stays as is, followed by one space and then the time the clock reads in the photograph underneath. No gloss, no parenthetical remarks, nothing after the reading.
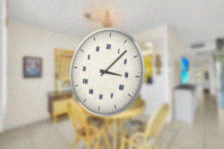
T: 3:07
